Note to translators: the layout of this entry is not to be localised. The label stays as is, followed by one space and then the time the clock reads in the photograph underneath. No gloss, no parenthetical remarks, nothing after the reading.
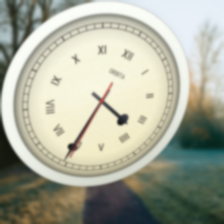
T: 3:30:30
